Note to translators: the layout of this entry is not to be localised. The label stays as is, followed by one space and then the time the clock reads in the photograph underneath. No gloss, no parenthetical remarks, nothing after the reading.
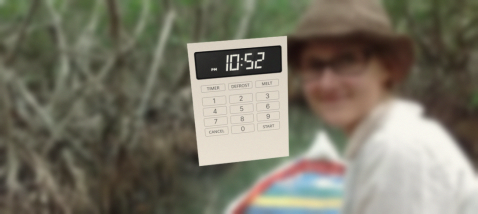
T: 10:52
